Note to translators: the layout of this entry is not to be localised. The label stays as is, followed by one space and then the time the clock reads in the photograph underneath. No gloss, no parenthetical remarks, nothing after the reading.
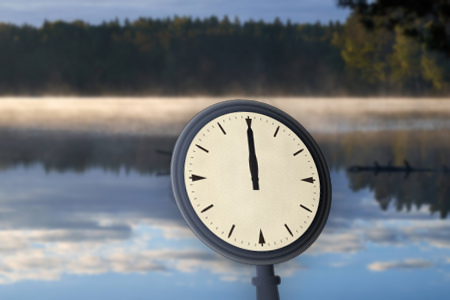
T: 12:00
